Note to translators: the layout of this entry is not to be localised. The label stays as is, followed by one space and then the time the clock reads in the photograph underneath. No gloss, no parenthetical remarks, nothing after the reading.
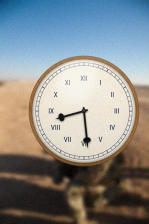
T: 8:29
